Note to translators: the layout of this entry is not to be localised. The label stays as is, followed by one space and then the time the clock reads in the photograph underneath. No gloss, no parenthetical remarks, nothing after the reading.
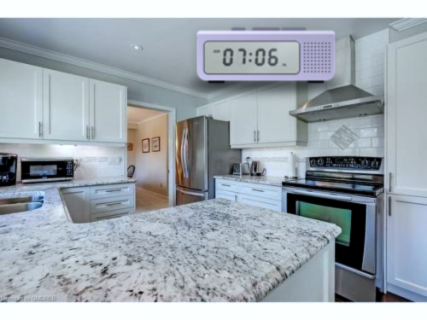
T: 7:06
